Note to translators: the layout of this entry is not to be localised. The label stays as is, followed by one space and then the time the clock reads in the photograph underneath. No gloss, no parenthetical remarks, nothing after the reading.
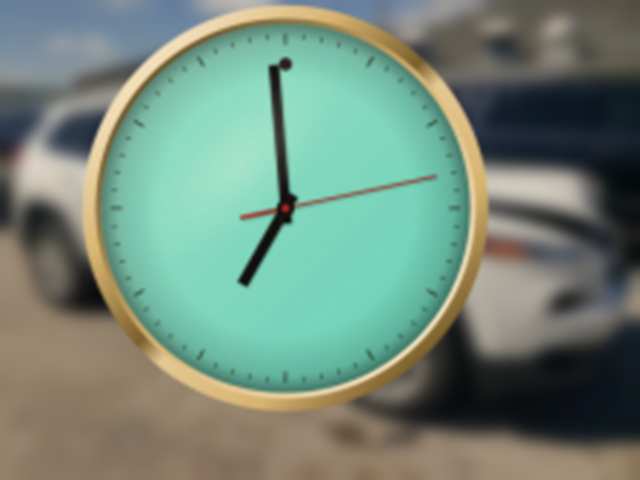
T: 6:59:13
